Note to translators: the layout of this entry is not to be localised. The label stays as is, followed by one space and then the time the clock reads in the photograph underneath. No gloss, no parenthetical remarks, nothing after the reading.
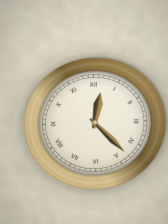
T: 12:23
